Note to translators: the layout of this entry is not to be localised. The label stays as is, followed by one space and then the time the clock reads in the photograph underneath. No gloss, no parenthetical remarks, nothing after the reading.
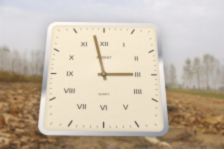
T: 2:58
